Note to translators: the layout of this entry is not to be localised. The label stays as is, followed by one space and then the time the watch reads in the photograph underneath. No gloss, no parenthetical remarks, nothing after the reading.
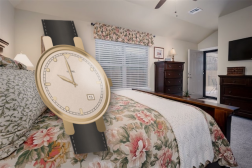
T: 9:59
